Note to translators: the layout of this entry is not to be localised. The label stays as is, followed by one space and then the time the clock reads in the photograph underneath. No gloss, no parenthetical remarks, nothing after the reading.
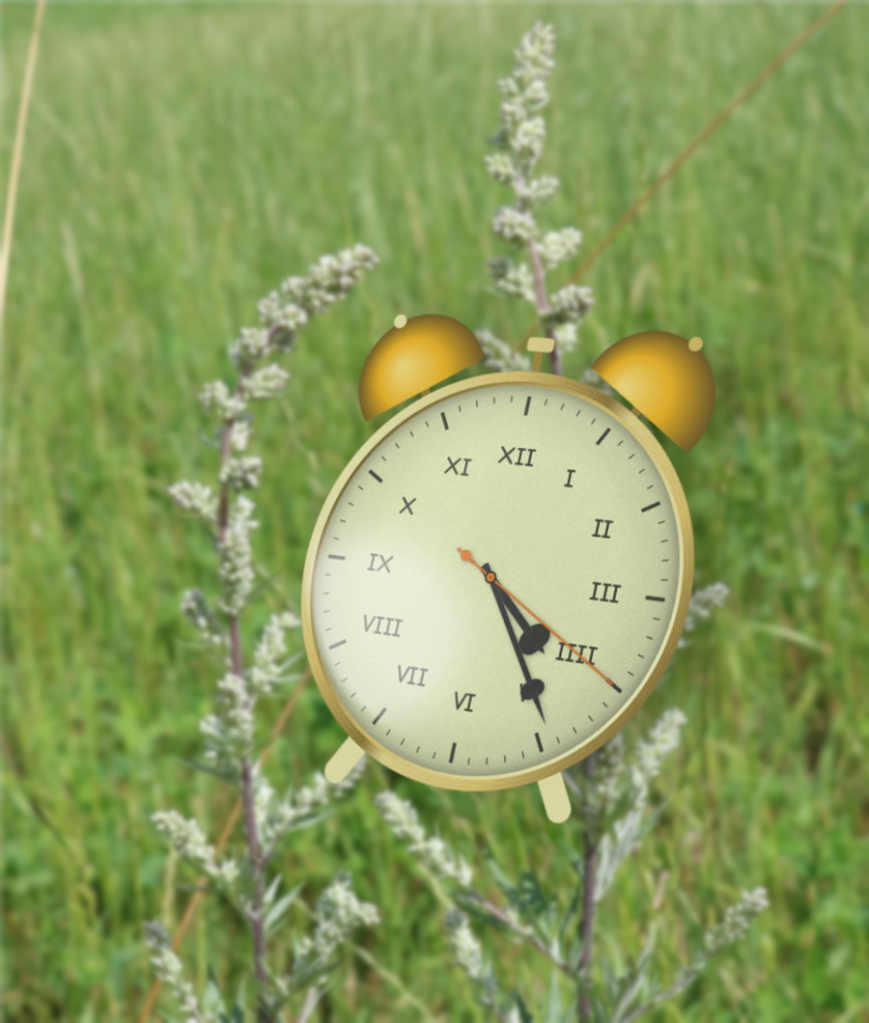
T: 4:24:20
